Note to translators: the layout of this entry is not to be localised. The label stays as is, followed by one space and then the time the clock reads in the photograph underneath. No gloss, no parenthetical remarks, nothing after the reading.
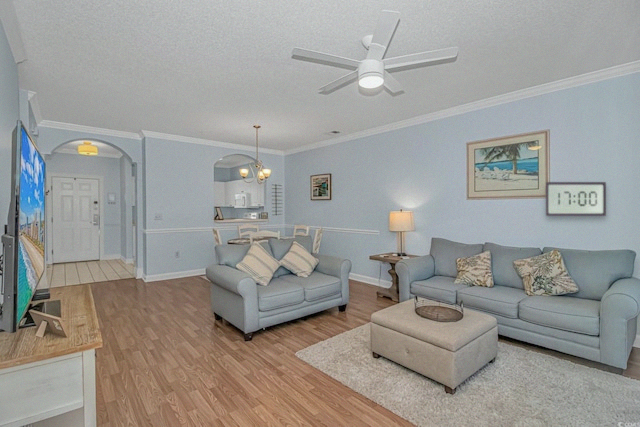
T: 17:00
